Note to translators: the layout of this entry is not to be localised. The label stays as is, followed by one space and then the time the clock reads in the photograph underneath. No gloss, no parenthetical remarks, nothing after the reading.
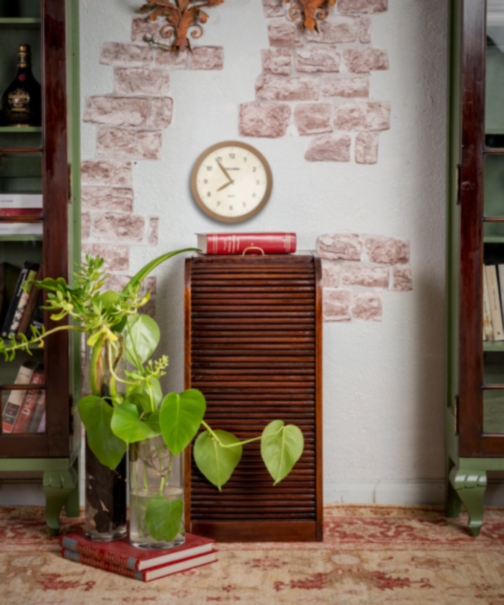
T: 7:54
